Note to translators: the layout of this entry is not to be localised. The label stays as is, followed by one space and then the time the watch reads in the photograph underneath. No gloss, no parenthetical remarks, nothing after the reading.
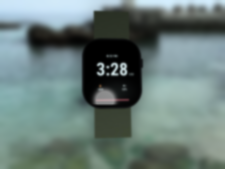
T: 3:28
